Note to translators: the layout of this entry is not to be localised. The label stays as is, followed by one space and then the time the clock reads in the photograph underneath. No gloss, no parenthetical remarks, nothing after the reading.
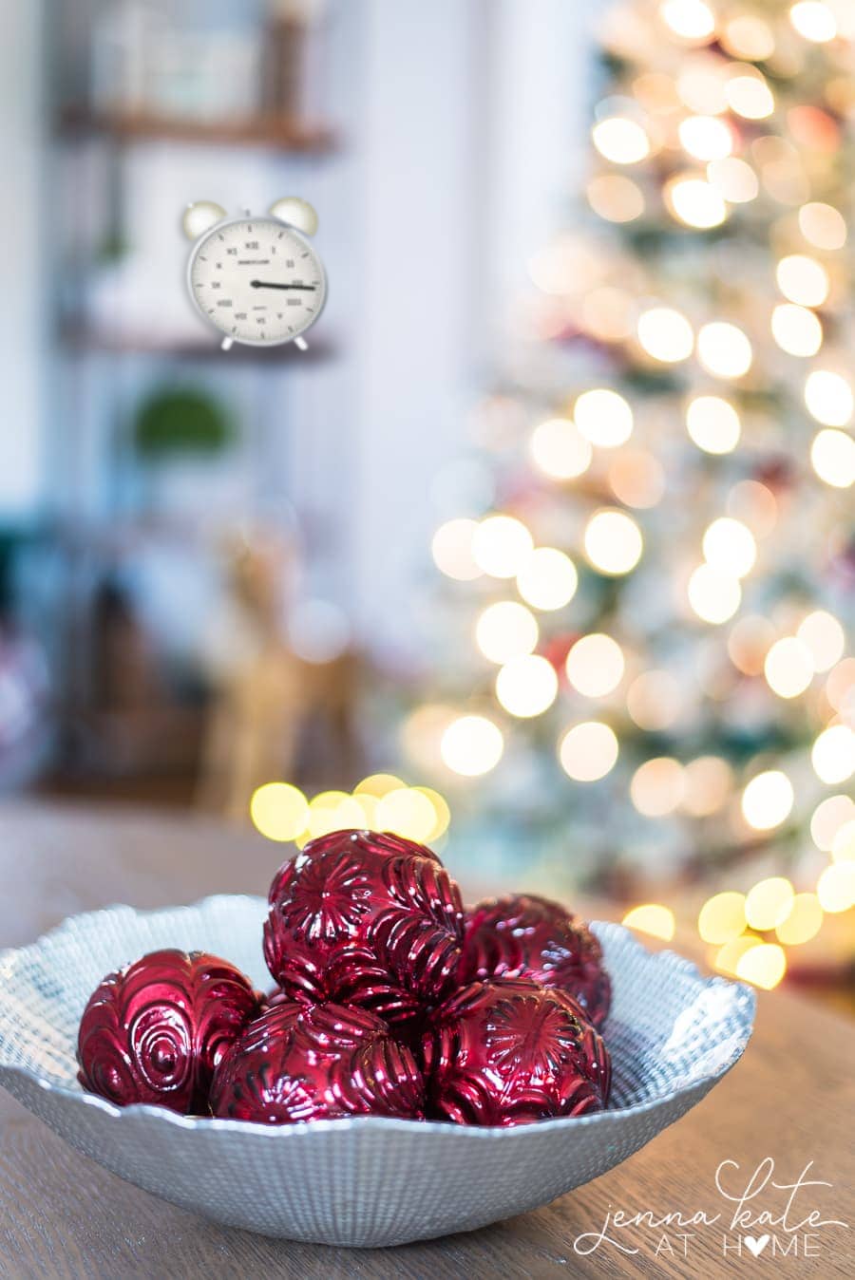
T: 3:16
